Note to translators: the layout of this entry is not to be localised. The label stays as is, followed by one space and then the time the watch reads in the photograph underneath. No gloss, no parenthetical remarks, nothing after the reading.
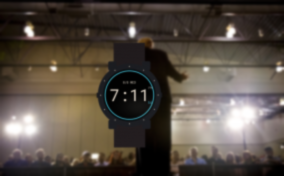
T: 7:11
